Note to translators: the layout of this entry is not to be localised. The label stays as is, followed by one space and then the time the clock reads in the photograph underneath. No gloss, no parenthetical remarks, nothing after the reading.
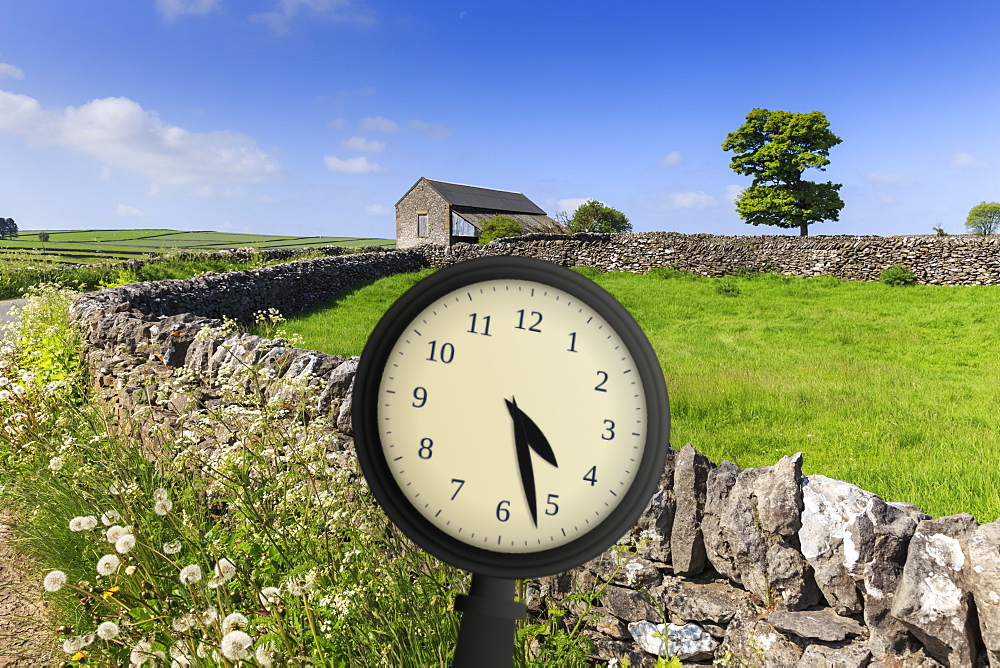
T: 4:27
